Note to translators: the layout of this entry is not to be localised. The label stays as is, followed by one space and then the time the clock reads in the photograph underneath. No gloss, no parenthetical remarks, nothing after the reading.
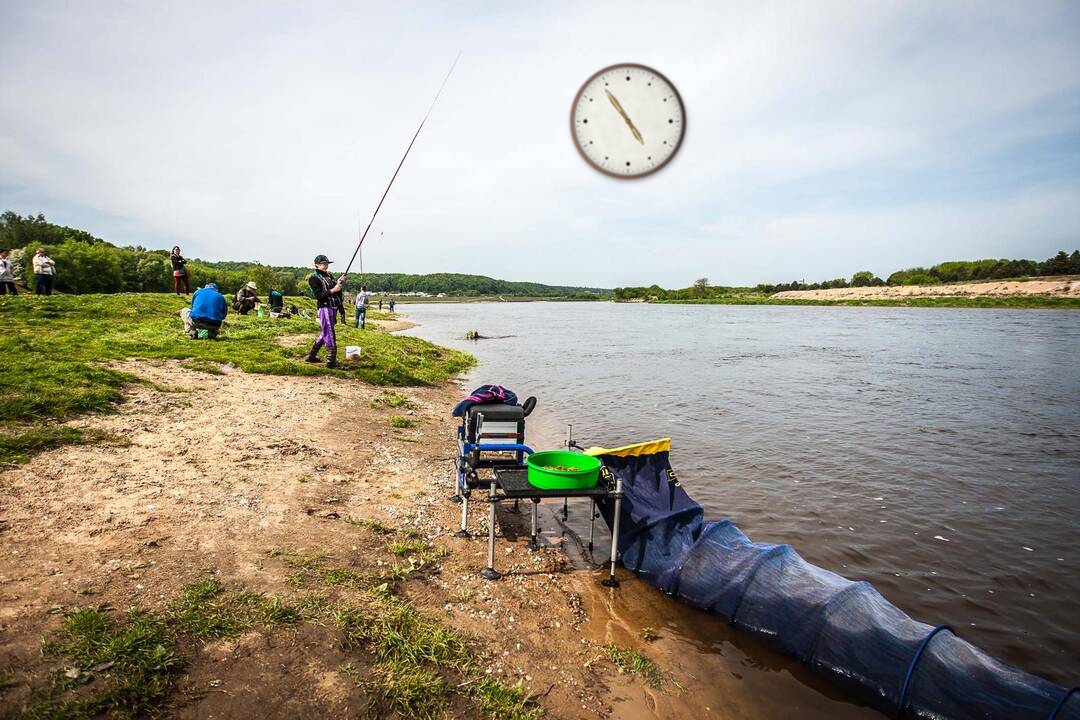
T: 4:54
